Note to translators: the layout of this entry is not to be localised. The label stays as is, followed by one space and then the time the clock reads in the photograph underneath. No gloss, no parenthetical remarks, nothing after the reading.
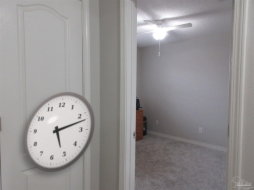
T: 5:12
